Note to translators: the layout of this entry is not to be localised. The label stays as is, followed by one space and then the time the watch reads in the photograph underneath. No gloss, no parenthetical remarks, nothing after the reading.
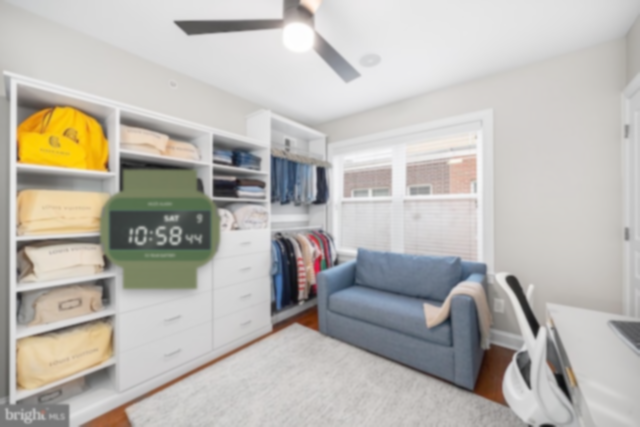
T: 10:58
